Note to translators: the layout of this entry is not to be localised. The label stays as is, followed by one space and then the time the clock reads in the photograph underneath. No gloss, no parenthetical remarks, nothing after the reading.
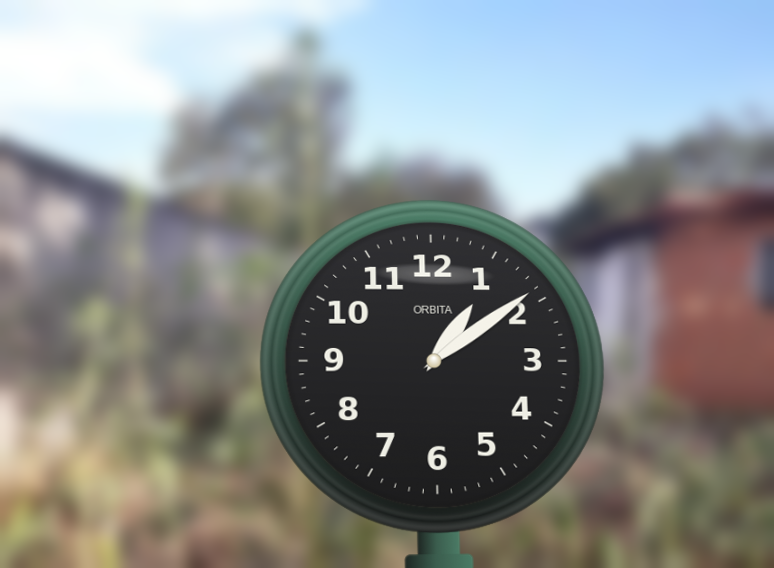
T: 1:09
